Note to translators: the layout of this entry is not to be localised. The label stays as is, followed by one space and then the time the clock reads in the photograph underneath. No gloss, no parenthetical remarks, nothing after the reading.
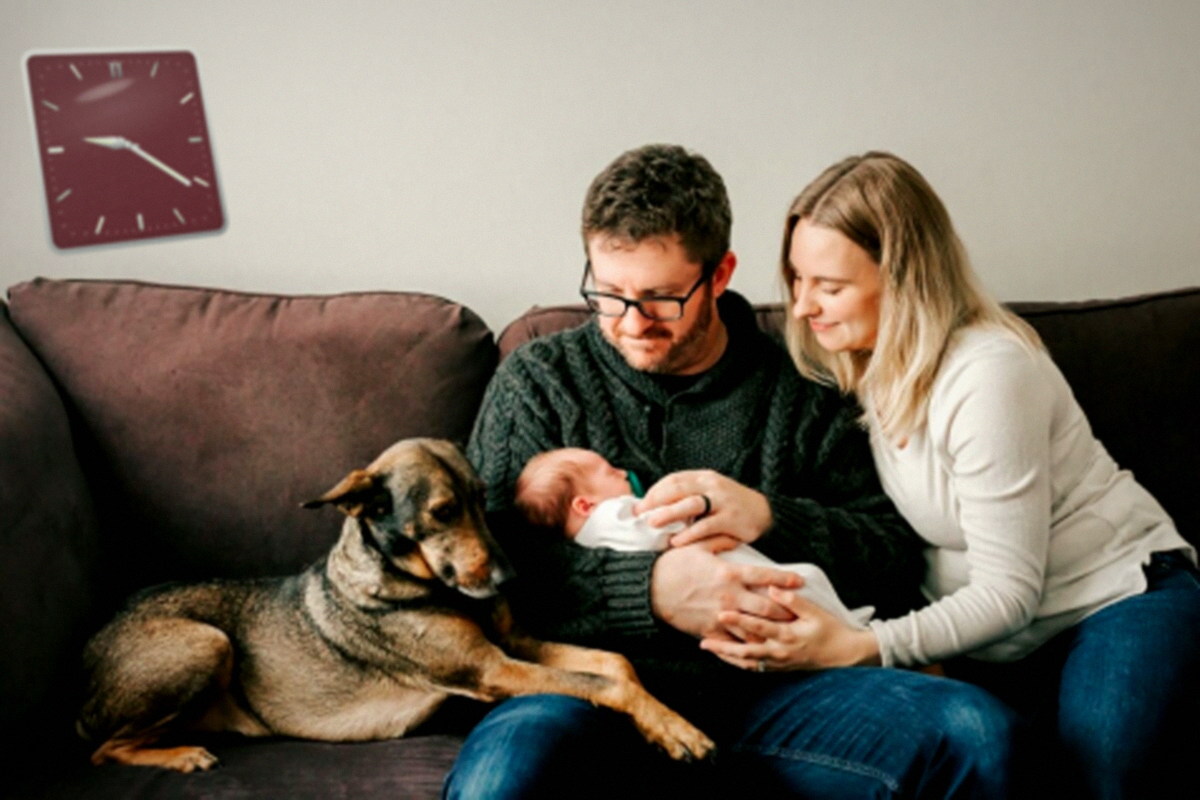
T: 9:21
